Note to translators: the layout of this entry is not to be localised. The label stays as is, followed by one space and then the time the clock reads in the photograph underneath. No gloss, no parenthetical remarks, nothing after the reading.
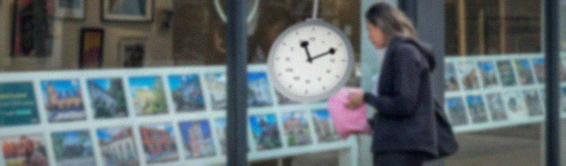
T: 11:11
